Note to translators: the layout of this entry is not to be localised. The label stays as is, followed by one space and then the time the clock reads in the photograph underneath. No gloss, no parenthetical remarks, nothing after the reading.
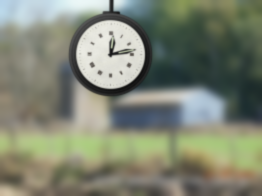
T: 12:13
